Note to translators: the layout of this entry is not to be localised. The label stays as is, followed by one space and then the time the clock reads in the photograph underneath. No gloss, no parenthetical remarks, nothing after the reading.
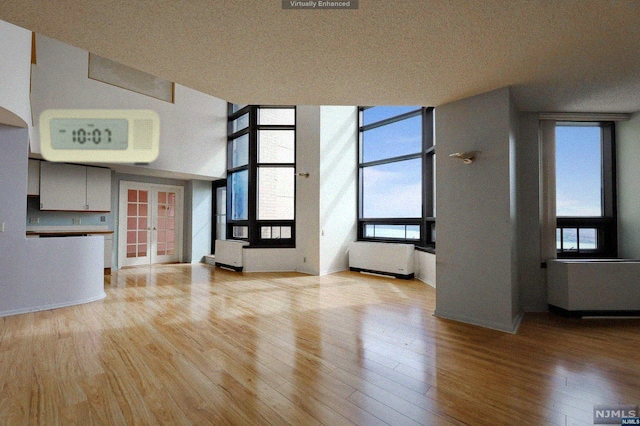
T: 10:07
